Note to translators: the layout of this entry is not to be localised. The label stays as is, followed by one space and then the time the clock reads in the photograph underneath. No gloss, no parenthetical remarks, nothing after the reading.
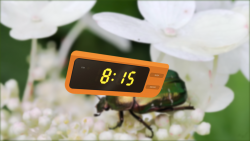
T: 8:15
